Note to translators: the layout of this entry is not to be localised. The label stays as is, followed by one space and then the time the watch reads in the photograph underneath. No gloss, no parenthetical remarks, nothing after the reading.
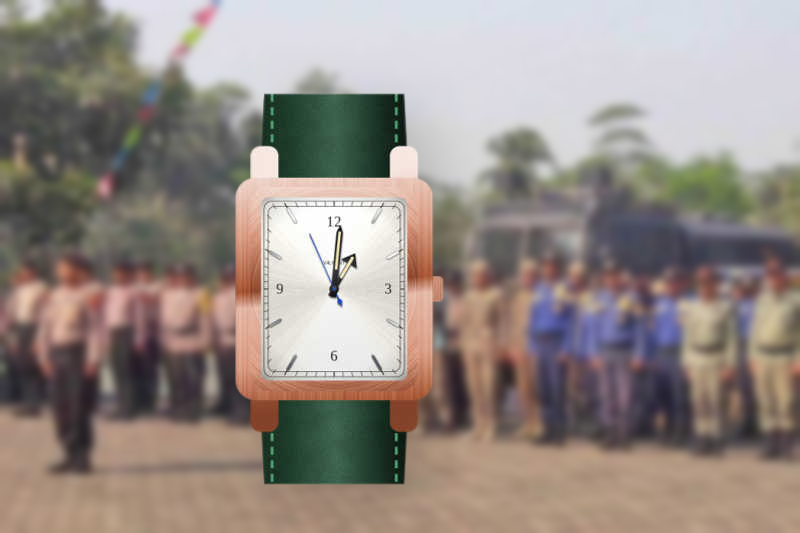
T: 1:00:56
